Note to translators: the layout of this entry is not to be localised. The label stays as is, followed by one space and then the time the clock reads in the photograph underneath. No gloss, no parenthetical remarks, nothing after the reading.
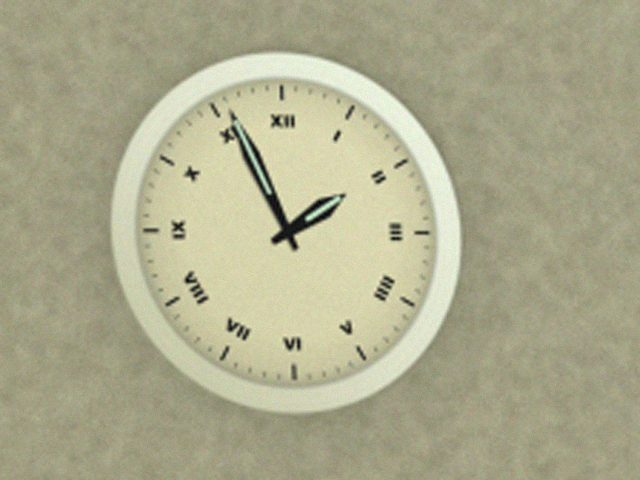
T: 1:56
